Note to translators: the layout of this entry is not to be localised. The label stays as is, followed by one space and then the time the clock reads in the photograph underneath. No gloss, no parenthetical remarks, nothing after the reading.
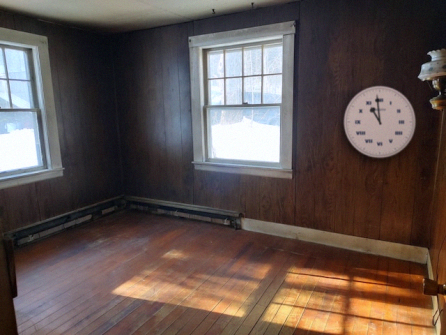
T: 10:59
